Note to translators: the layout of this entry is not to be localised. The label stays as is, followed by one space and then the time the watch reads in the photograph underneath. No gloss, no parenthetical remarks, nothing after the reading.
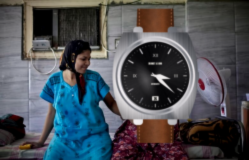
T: 3:22
